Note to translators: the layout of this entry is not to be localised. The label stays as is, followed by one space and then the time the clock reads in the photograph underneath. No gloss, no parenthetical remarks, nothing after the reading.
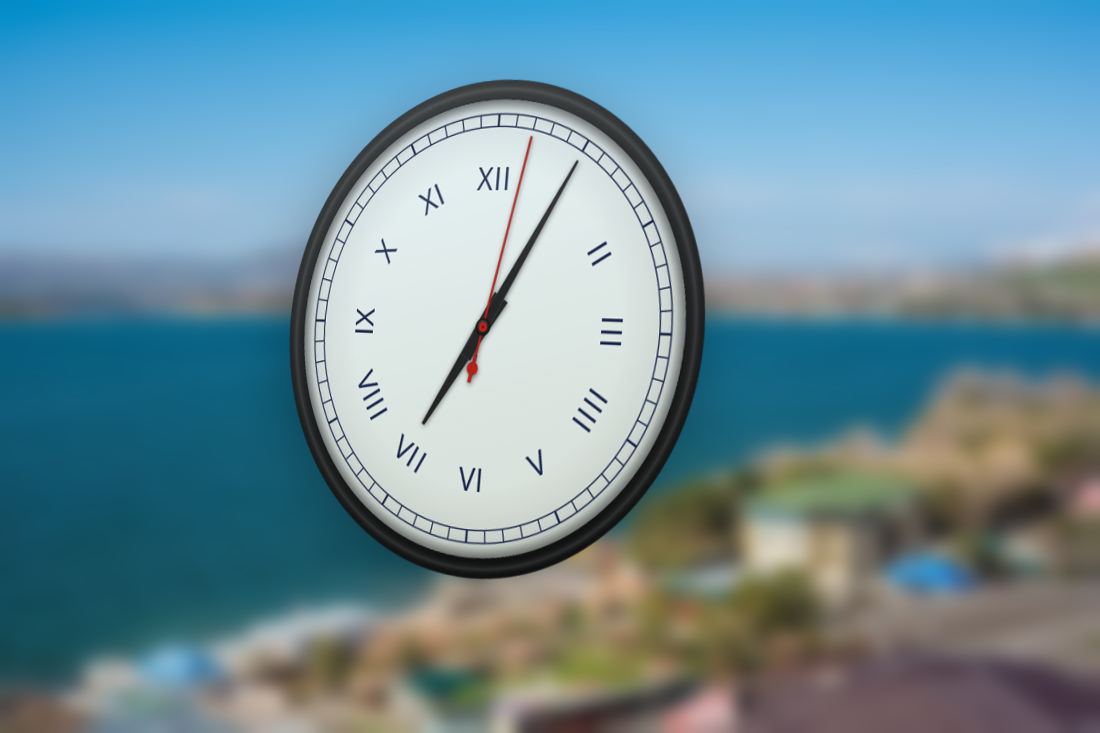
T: 7:05:02
